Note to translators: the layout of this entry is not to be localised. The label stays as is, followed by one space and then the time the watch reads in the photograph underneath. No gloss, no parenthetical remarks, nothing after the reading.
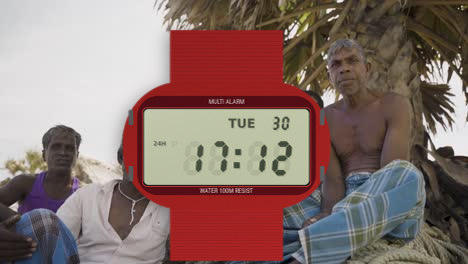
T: 17:12
